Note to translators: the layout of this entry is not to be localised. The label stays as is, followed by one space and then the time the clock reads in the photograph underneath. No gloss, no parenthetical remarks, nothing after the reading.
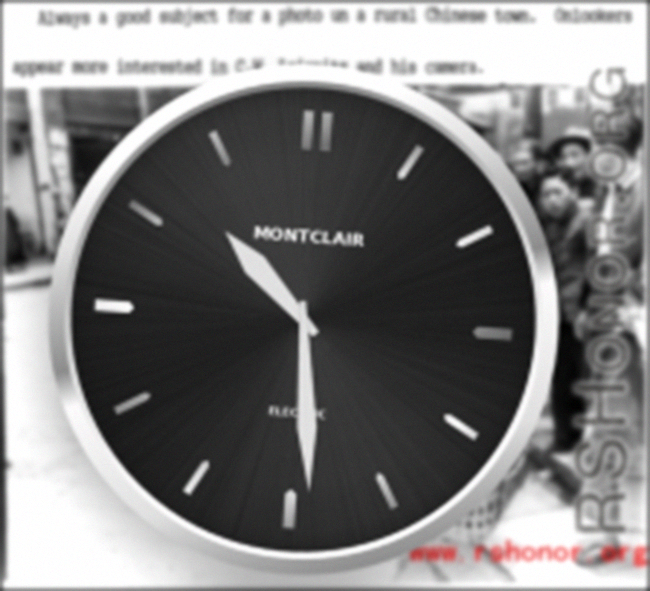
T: 10:29
